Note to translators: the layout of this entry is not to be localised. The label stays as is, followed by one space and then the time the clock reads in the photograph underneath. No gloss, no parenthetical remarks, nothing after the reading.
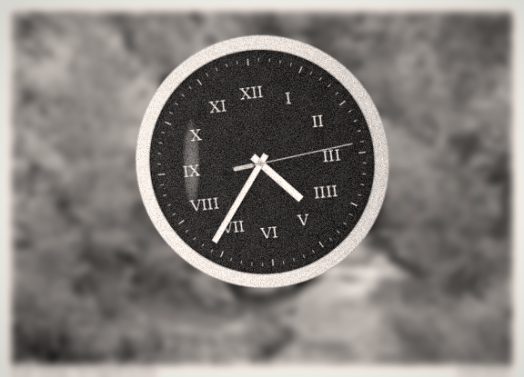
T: 4:36:14
